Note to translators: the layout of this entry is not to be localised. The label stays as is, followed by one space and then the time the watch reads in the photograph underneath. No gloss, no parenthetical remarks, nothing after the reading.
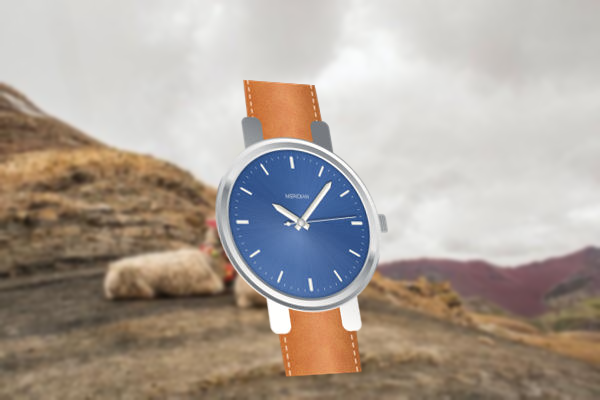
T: 10:07:14
